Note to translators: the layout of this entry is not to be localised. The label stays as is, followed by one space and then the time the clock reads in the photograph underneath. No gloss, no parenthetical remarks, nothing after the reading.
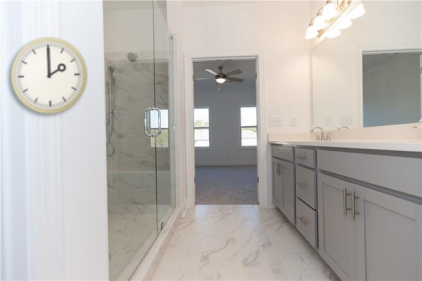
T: 2:00
